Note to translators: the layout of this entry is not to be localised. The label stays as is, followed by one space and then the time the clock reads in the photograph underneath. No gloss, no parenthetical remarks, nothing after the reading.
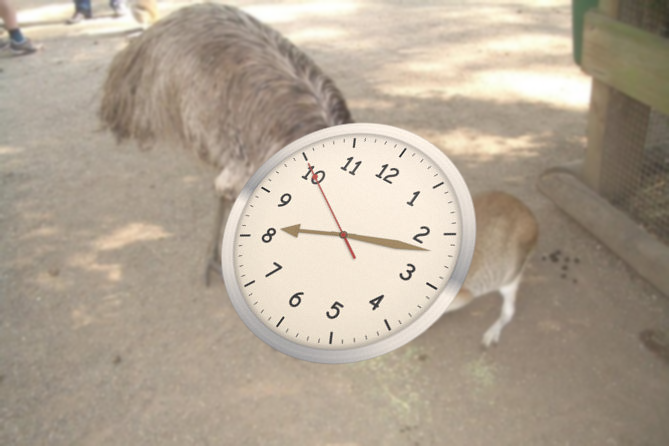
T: 8:11:50
